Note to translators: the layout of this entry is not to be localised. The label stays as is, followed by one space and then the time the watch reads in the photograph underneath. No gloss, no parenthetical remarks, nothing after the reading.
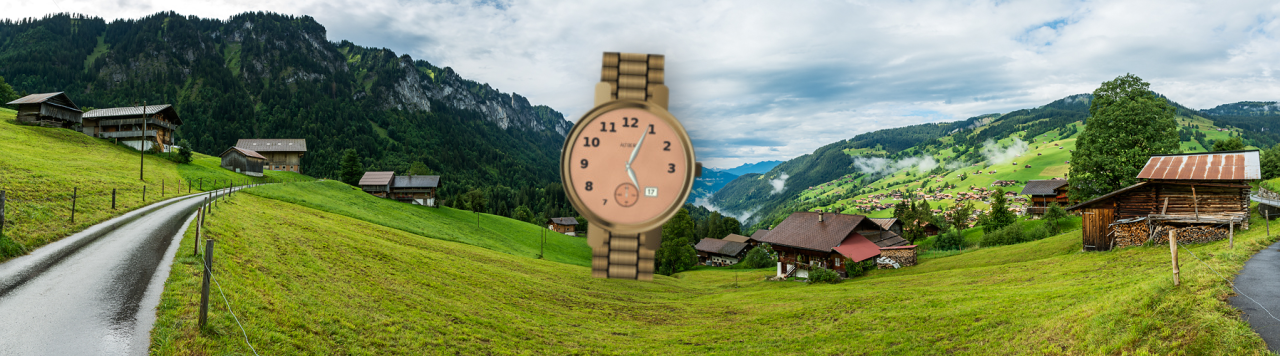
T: 5:04
